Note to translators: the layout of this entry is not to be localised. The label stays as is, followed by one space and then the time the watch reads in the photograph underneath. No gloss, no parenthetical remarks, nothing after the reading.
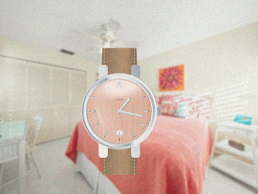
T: 1:17
